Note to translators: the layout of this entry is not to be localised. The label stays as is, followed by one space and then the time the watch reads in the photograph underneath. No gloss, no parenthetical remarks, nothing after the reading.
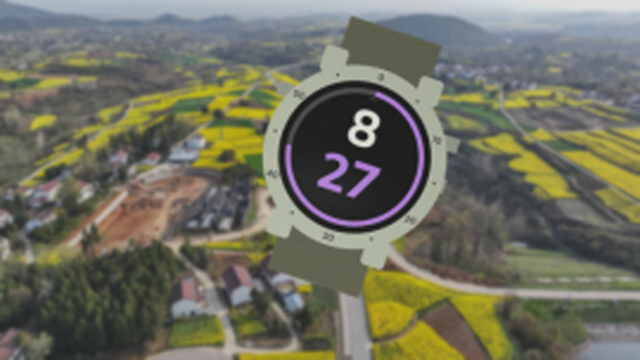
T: 8:27
